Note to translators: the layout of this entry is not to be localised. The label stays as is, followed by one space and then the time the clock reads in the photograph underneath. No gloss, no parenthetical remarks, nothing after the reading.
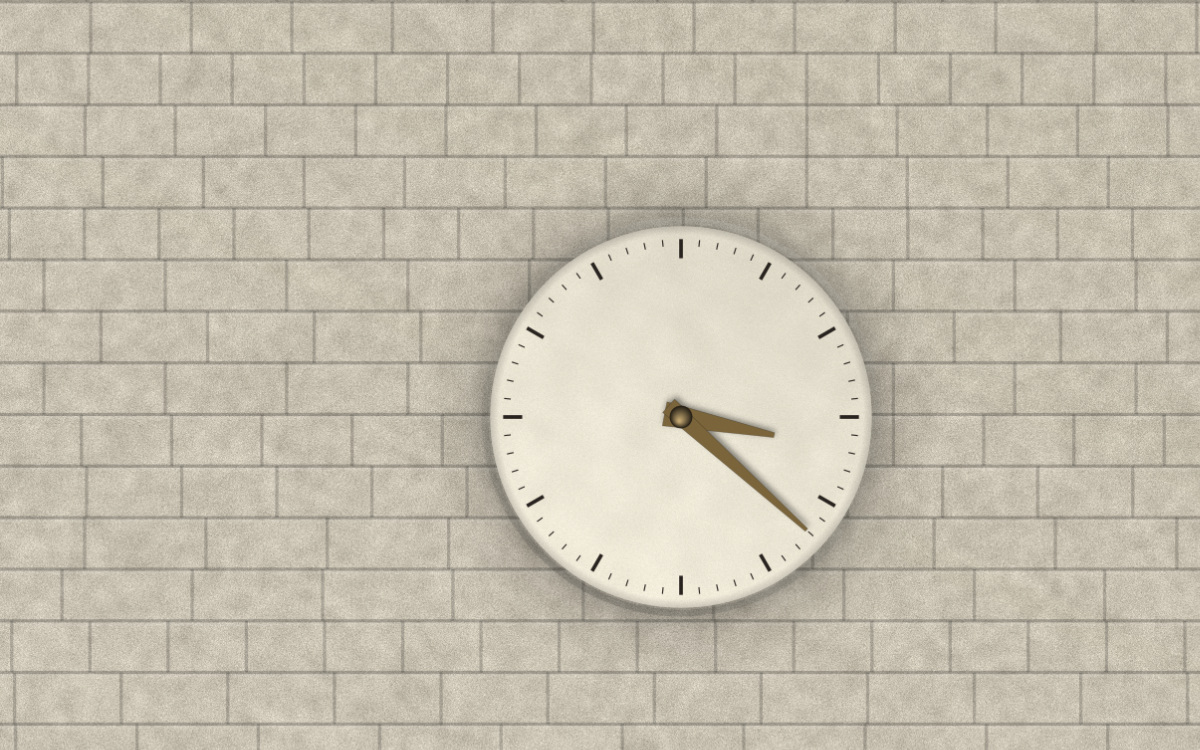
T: 3:22
